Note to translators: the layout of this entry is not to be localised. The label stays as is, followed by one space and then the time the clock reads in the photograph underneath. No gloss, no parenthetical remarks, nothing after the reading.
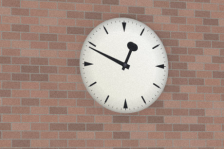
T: 12:49
